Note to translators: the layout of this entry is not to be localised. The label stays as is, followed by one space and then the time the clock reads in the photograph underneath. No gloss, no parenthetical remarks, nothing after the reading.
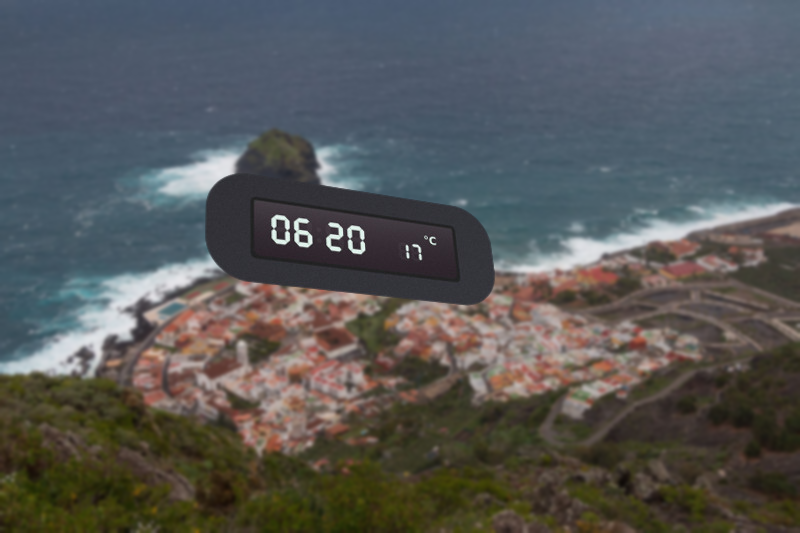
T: 6:20
